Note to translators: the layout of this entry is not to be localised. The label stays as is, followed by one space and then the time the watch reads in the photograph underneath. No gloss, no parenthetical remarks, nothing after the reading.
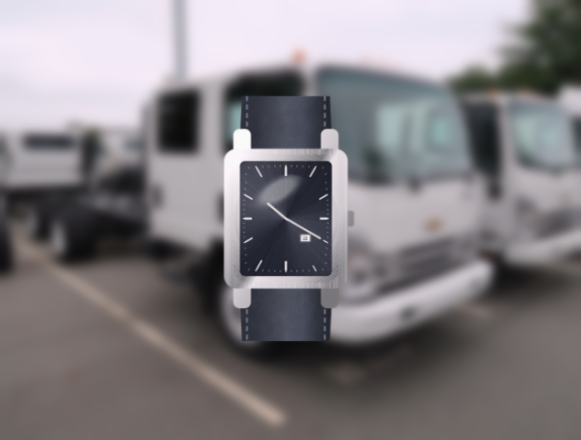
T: 10:20
